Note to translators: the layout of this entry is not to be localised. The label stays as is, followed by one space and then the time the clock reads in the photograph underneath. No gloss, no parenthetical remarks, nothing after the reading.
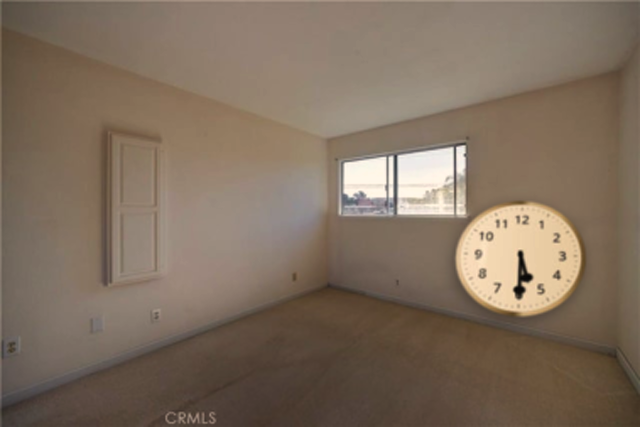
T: 5:30
